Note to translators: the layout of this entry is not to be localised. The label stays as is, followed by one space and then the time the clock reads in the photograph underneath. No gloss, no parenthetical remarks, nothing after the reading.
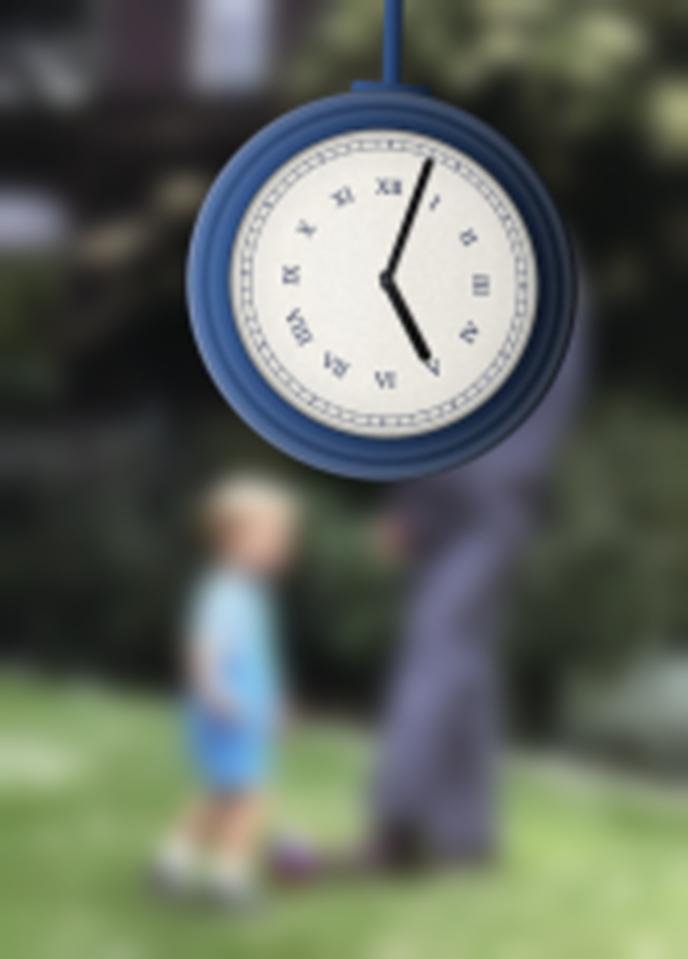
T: 5:03
